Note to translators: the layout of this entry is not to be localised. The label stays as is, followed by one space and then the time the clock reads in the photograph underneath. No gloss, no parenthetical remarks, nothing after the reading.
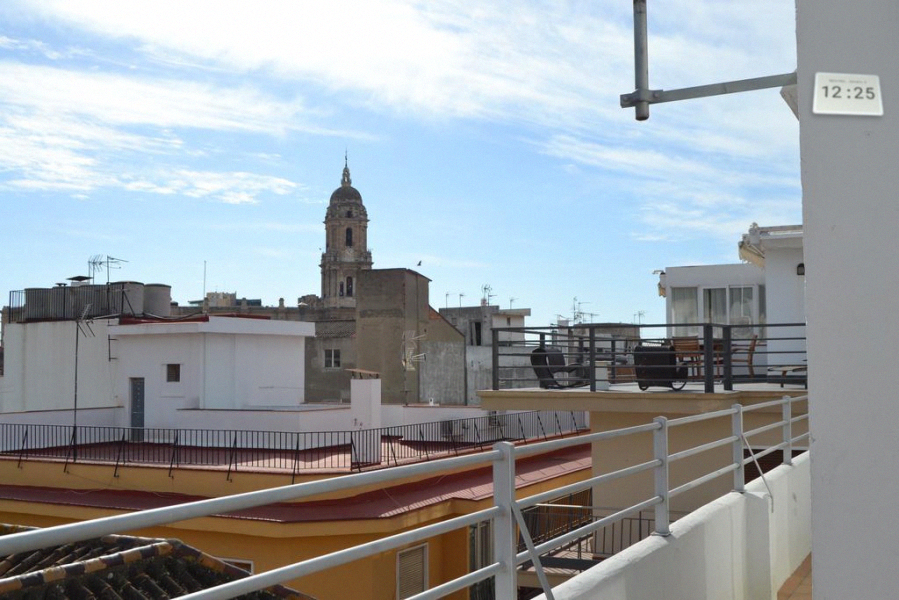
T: 12:25
